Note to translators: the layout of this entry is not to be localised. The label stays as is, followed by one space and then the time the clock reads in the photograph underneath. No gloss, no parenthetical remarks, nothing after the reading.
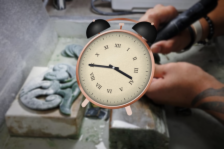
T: 3:45
